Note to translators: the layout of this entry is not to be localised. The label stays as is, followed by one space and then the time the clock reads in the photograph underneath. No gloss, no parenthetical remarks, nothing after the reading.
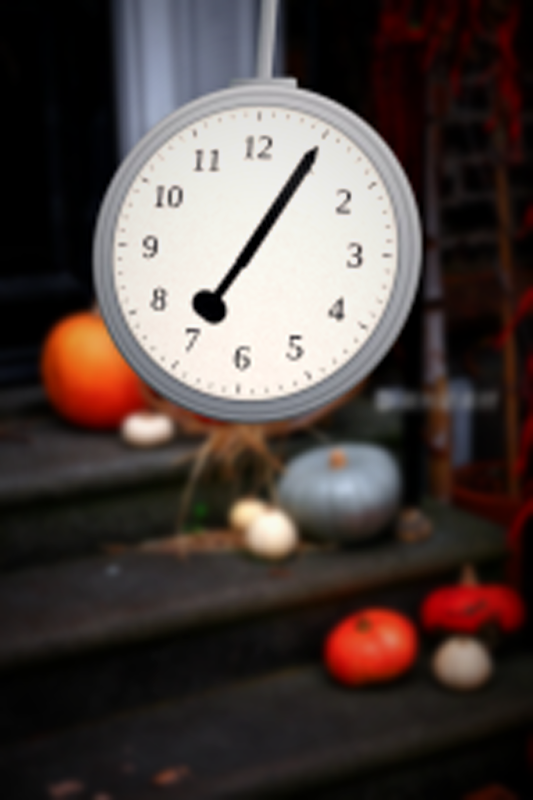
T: 7:05
